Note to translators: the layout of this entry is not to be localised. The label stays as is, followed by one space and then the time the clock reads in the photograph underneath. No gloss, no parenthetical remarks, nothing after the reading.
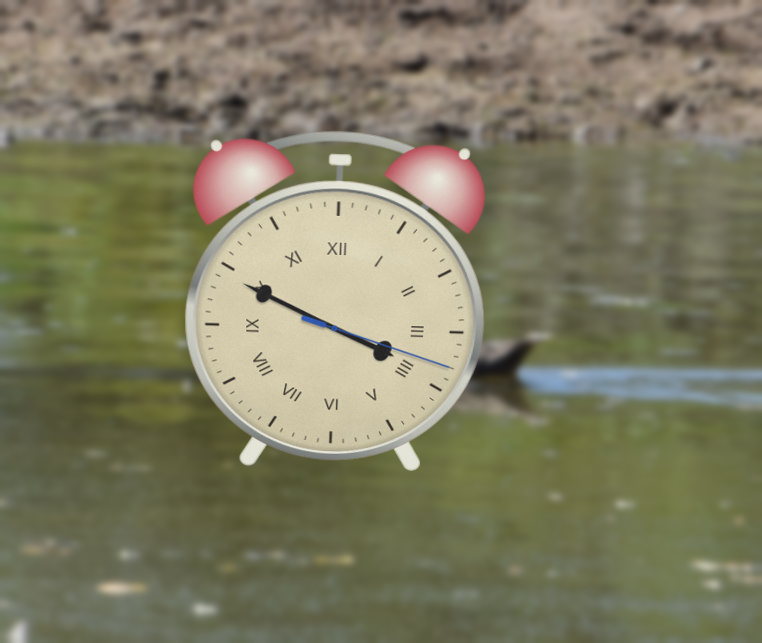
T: 3:49:18
